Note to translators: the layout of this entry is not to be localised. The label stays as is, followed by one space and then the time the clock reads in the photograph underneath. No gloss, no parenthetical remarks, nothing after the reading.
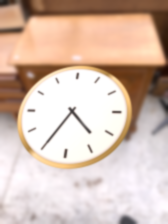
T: 4:35
